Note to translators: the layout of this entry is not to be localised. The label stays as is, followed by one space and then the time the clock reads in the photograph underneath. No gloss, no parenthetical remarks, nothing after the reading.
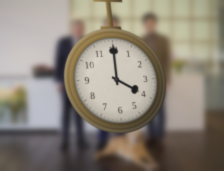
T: 4:00
